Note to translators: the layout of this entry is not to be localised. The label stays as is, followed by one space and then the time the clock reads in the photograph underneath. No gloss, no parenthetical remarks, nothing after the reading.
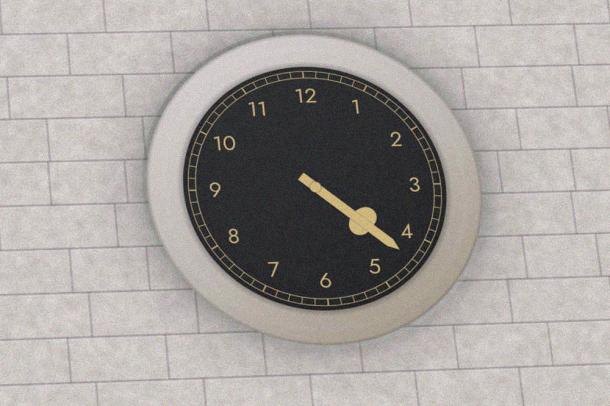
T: 4:22
